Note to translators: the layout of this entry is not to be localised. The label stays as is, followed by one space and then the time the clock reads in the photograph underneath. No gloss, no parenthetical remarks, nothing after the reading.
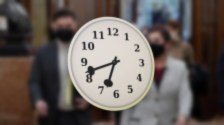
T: 6:42
